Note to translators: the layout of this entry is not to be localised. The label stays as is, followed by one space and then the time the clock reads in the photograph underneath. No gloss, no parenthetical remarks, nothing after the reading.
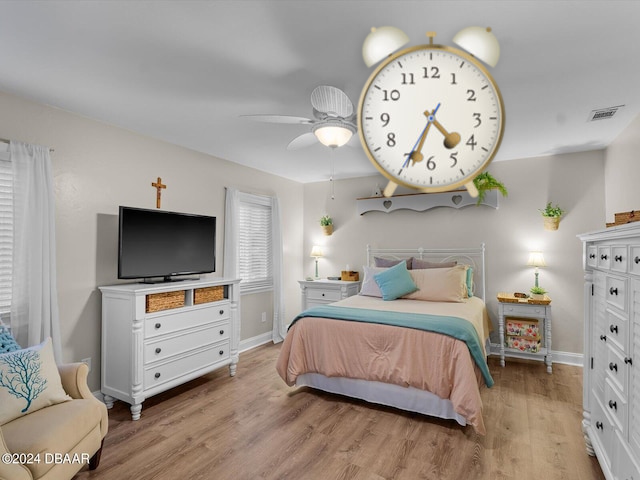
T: 4:33:35
